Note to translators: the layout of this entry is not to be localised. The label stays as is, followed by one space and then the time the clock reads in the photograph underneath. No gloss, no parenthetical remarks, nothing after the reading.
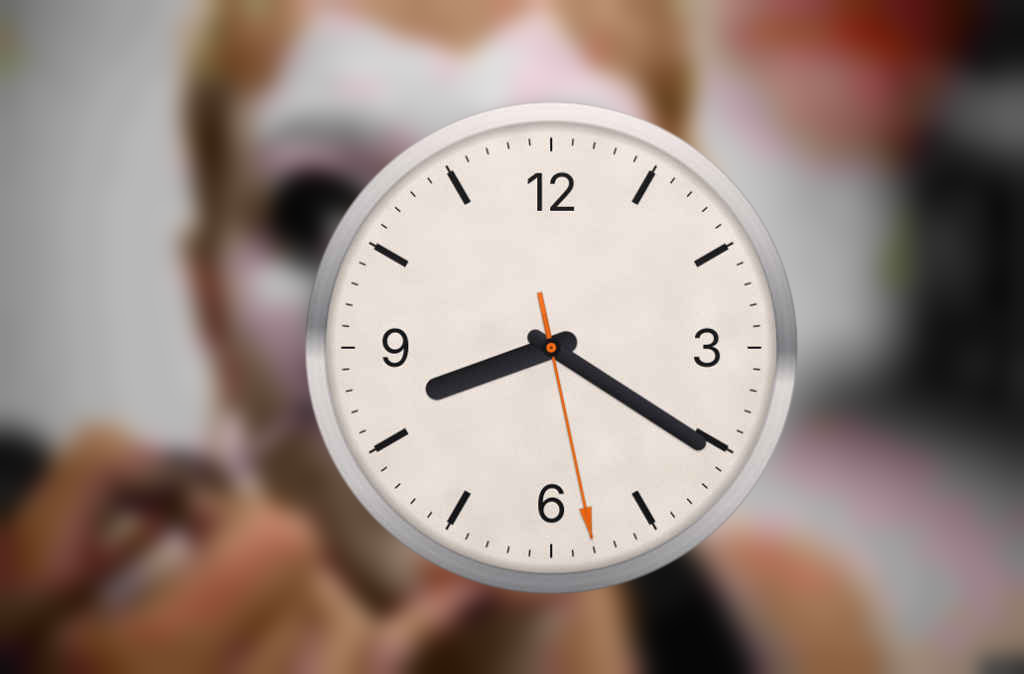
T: 8:20:28
